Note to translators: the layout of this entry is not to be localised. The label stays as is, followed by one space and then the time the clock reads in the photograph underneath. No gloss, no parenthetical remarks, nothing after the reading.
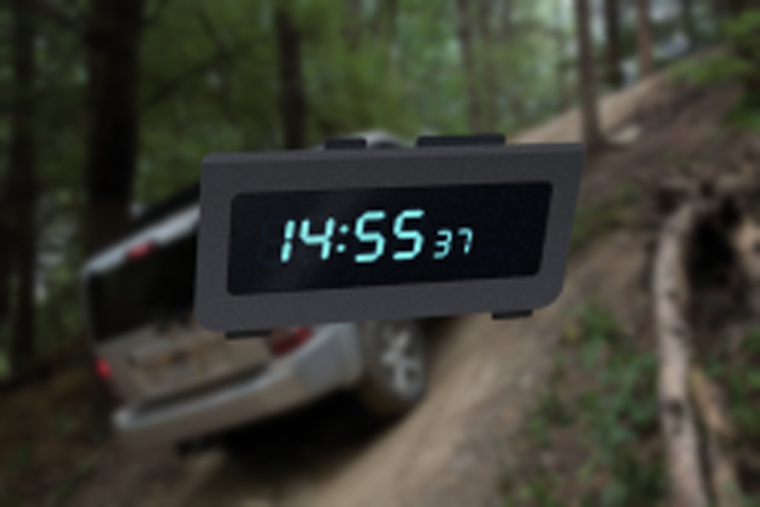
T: 14:55:37
